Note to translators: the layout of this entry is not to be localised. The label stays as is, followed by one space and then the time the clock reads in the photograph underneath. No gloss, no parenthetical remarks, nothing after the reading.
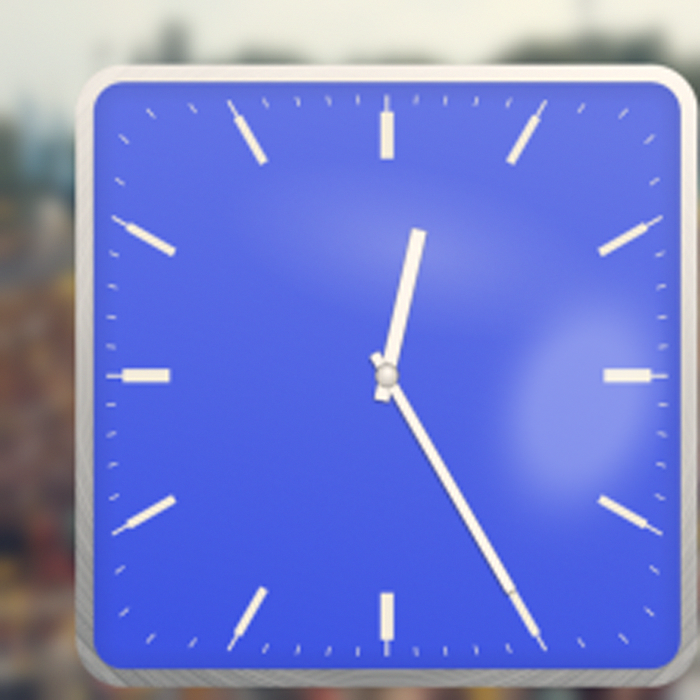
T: 12:25
